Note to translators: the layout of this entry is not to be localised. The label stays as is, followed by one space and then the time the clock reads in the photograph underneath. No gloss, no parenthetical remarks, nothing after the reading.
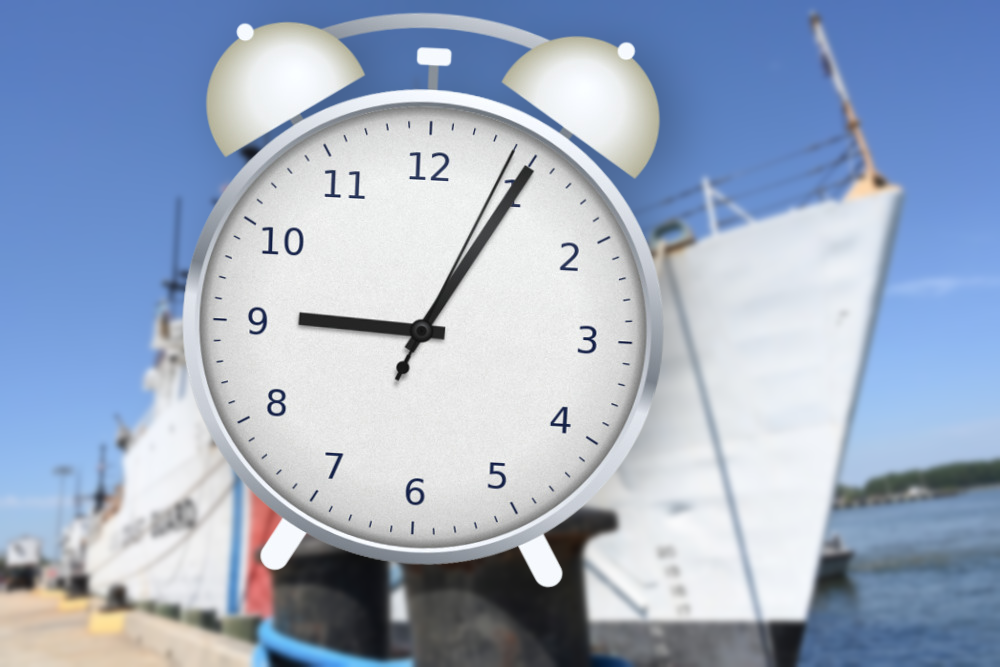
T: 9:05:04
